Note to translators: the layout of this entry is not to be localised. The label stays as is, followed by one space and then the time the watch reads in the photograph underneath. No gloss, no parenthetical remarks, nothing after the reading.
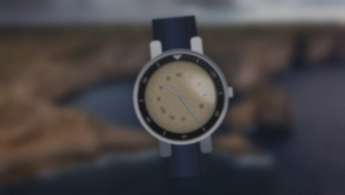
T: 10:25
